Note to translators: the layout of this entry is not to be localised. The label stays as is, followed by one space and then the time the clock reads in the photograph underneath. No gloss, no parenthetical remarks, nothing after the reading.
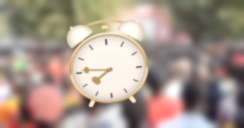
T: 7:46
